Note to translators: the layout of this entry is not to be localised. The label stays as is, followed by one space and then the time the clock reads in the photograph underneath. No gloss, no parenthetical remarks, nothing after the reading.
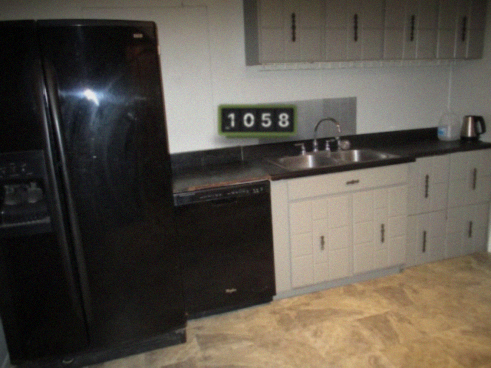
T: 10:58
